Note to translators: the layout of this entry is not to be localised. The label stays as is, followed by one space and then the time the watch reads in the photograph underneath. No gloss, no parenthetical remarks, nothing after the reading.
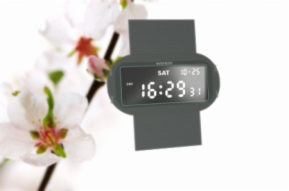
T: 16:29:31
